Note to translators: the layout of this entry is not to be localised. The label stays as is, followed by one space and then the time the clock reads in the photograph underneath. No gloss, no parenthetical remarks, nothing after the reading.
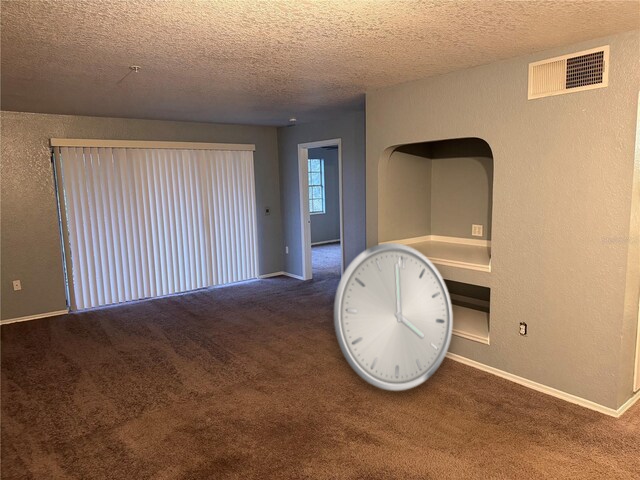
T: 3:59
